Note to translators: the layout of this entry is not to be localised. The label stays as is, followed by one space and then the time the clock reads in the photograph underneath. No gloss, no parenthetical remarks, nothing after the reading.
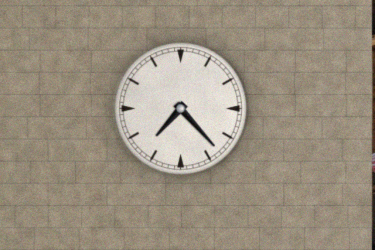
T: 7:23
